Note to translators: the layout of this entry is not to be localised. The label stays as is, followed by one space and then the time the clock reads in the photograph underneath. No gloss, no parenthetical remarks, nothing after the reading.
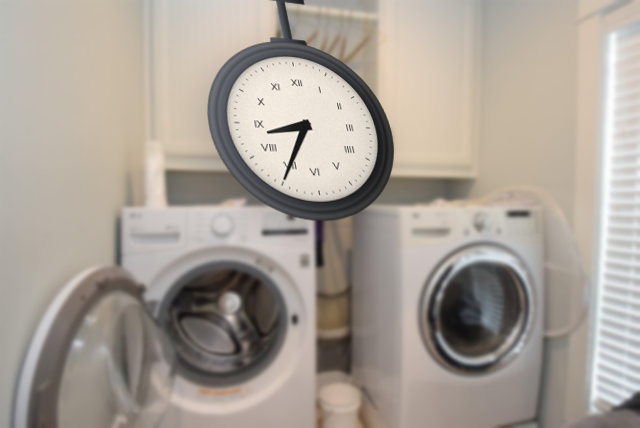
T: 8:35
